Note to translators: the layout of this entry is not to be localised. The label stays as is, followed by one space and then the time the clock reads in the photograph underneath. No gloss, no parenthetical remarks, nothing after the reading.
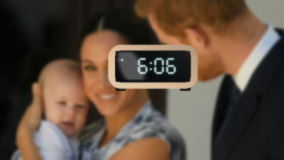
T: 6:06
